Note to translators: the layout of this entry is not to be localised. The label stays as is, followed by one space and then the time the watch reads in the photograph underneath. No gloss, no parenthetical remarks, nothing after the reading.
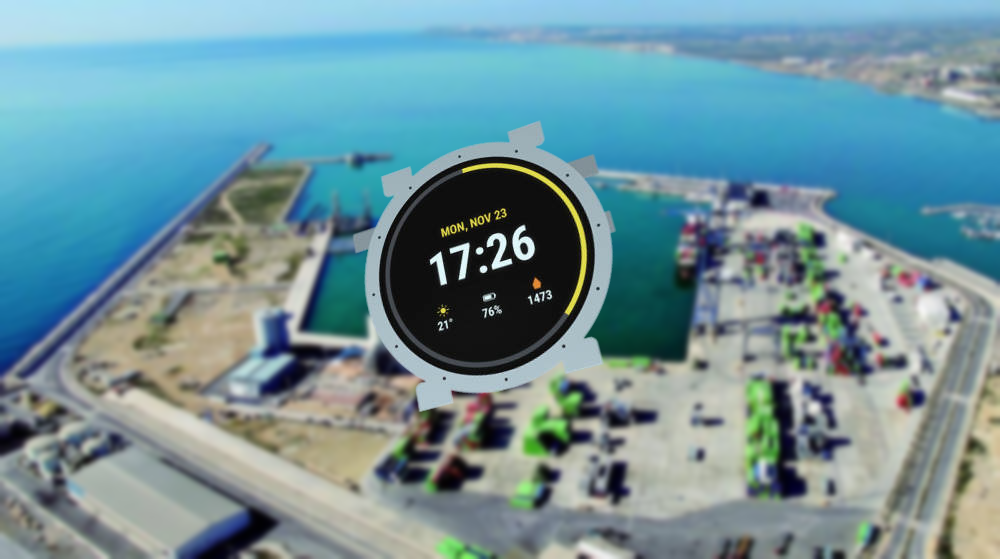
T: 17:26
